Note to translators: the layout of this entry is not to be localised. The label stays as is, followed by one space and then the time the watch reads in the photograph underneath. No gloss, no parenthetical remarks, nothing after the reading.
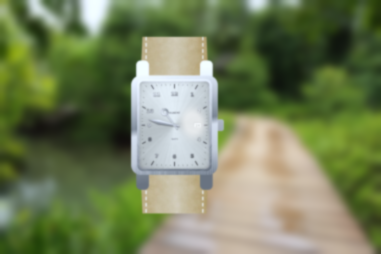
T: 10:47
